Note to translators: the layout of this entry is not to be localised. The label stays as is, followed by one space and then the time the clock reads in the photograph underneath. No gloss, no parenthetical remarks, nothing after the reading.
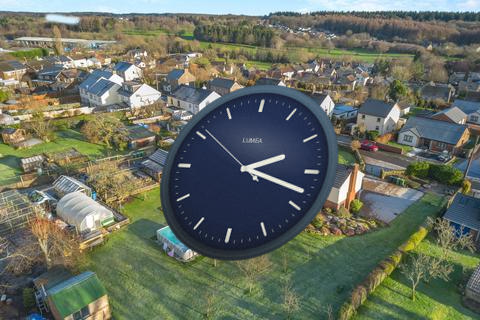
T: 2:17:51
